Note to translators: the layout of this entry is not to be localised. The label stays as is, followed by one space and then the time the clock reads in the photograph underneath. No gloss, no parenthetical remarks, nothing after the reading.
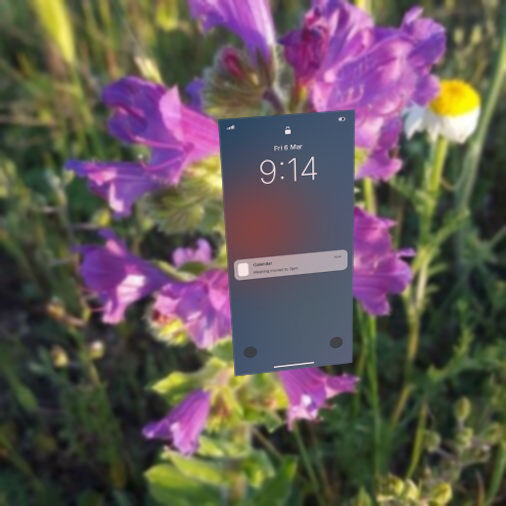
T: 9:14
